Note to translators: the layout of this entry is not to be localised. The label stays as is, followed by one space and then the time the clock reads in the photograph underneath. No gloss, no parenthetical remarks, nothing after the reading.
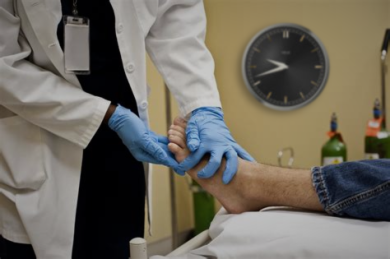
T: 9:42
